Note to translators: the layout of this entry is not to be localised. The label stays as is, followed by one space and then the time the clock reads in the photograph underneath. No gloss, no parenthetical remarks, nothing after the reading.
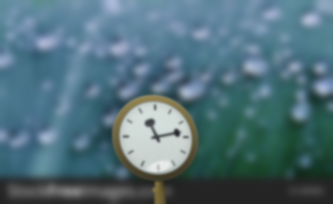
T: 11:13
